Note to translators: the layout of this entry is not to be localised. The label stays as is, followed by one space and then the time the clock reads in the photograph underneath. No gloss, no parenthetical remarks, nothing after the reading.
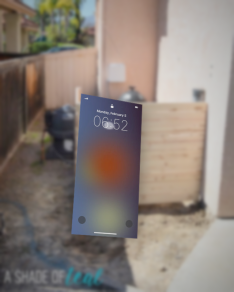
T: 6:52
